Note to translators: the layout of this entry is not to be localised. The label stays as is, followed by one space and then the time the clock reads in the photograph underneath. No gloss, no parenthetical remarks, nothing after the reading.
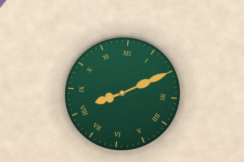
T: 8:10
